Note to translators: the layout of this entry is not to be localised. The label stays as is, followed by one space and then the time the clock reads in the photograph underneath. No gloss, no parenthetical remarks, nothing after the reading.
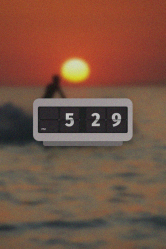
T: 5:29
